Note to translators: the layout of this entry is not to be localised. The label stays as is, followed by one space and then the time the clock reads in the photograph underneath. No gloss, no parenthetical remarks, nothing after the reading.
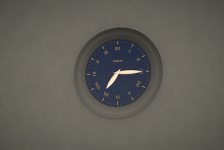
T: 7:15
